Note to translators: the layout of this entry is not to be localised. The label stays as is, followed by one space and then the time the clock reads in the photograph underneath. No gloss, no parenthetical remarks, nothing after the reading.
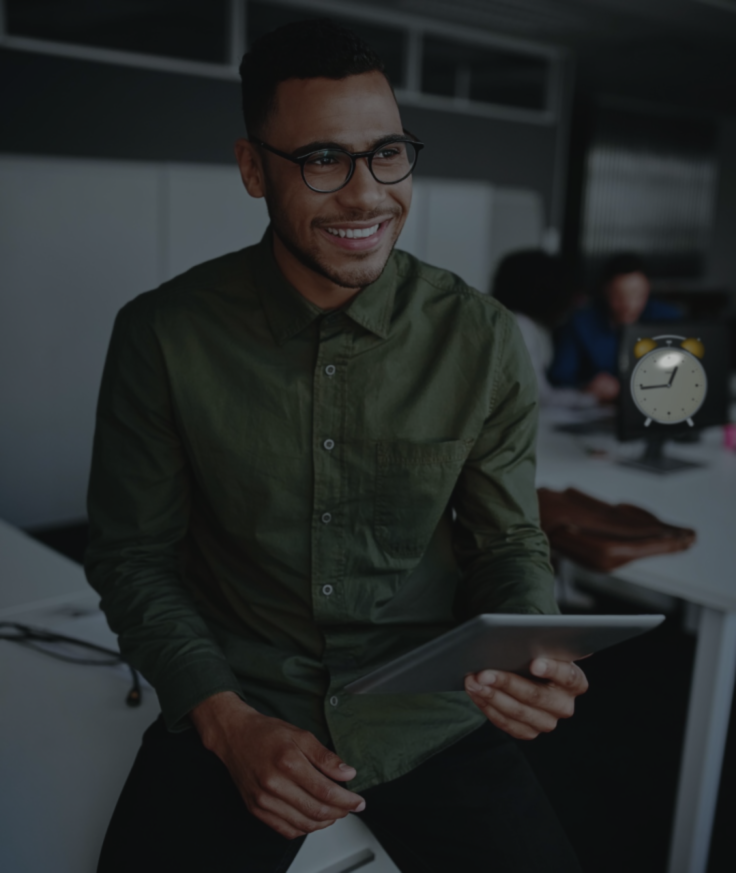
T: 12:44
